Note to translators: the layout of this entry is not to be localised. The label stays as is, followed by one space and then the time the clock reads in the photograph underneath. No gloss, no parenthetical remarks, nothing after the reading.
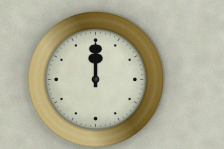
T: 12:00
